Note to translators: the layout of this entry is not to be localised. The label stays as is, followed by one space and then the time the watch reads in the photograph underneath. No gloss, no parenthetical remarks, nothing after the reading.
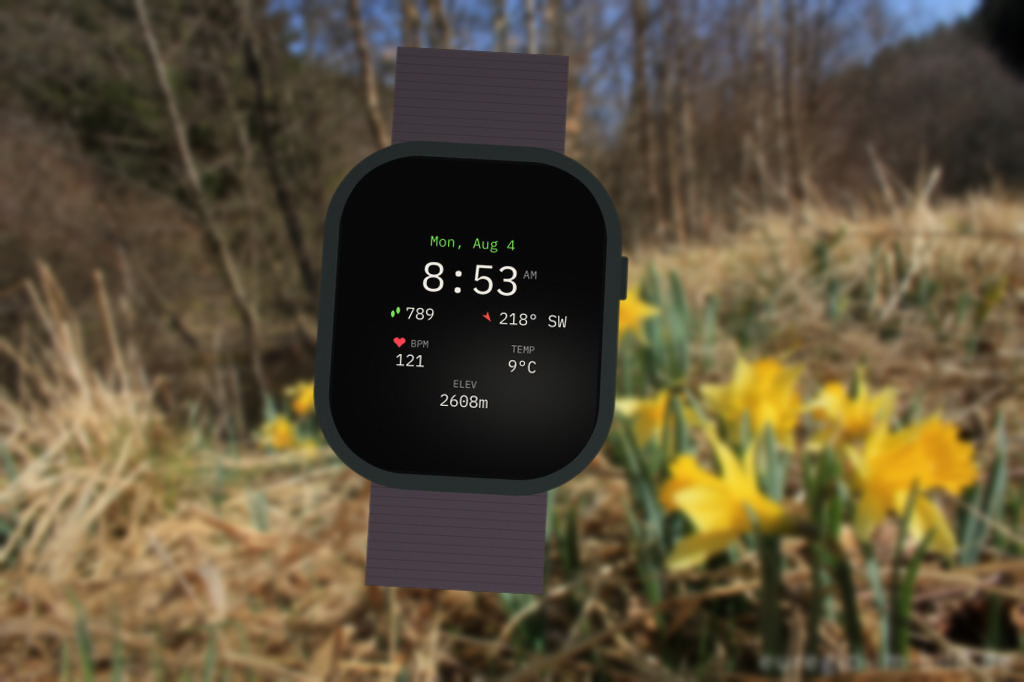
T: 8:53
